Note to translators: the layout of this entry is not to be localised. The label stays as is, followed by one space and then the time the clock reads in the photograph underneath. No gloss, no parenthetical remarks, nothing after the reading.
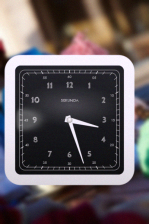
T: 3:27
